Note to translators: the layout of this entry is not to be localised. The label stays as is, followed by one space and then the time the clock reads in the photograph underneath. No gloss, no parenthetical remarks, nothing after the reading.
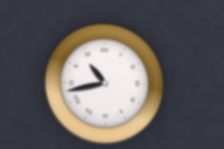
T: 10:43
